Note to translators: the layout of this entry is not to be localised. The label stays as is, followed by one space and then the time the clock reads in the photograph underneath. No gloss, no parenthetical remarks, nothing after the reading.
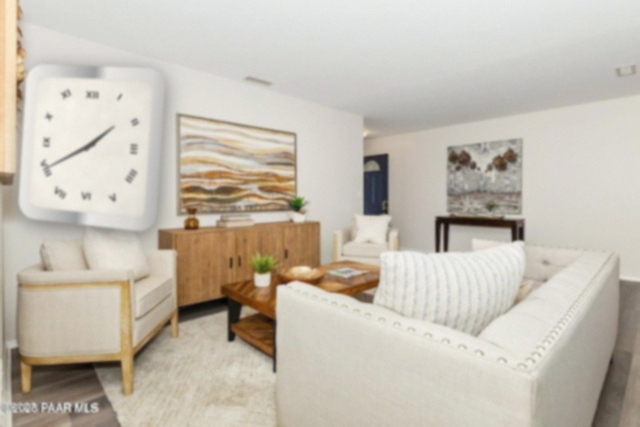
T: 1:40
